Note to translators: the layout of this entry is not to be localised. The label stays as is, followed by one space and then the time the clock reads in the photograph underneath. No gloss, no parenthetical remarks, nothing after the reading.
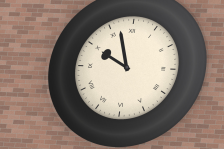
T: 9:57
